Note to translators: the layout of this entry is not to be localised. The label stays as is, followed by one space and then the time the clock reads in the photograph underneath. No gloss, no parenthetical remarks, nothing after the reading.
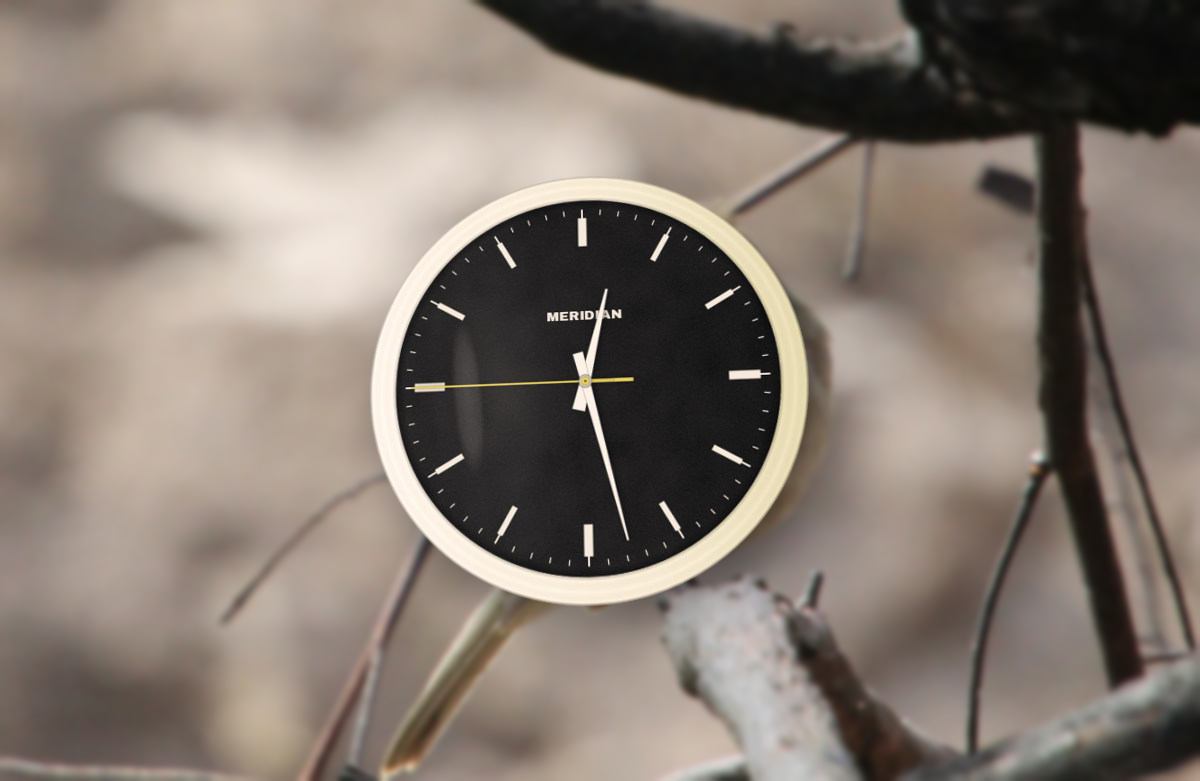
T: 12:27:45
